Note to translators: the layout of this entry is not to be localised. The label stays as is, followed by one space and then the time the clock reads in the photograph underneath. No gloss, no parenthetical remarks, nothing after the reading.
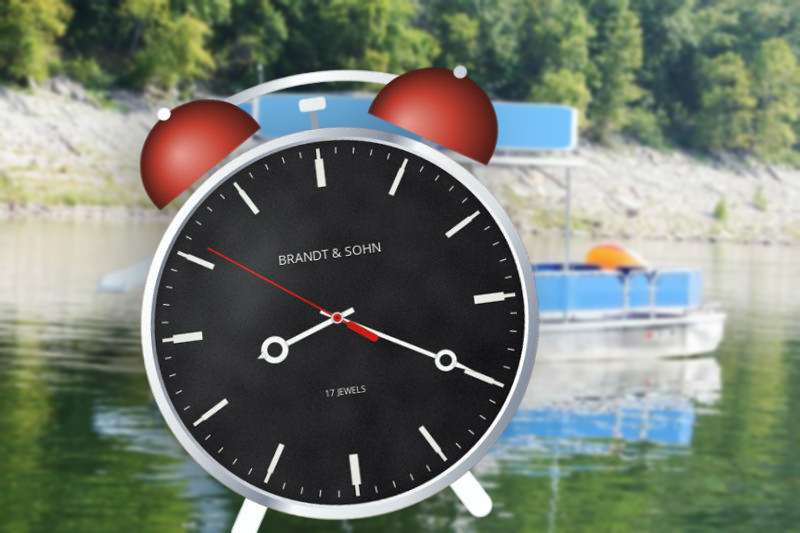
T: 8:19:51
